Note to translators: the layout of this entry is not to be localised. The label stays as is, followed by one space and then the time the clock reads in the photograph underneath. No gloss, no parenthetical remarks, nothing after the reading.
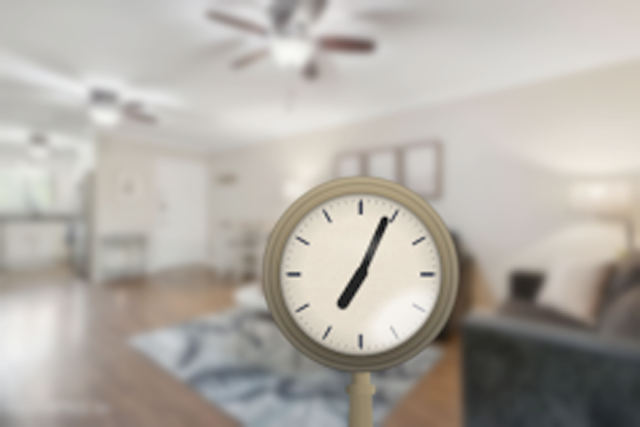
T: 7:04
